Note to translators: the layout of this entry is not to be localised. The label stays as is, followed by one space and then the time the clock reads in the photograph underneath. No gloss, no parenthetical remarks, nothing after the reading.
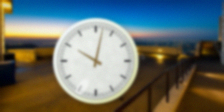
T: 10:02
